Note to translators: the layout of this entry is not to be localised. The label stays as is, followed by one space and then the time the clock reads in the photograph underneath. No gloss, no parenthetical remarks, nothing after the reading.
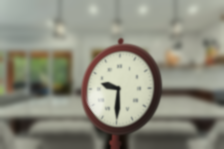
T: 9:30
